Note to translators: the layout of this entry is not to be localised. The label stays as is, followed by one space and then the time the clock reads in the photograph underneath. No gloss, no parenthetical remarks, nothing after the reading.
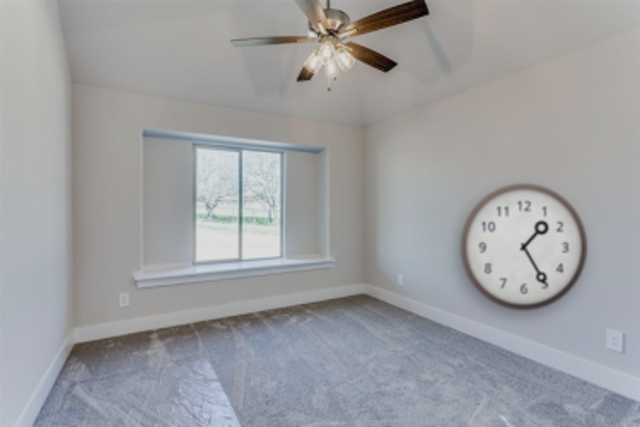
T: 1:25
